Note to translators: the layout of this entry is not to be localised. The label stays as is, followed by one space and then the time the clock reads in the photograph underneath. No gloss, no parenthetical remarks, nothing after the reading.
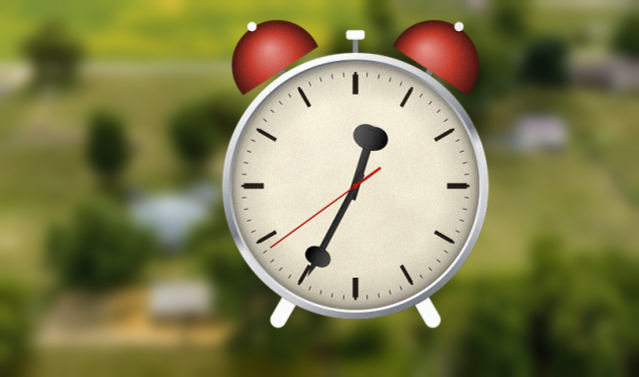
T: 12:34:39
